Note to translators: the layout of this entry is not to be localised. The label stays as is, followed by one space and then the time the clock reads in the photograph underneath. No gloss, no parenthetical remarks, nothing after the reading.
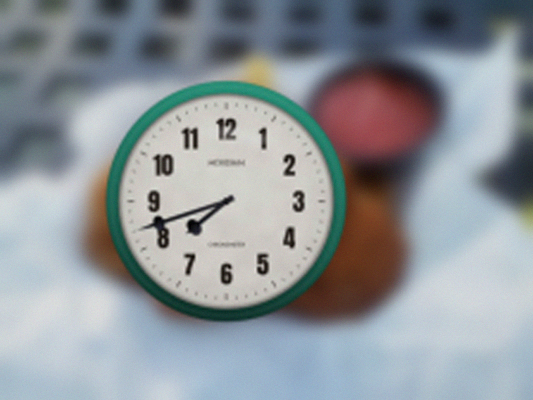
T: 7:42
